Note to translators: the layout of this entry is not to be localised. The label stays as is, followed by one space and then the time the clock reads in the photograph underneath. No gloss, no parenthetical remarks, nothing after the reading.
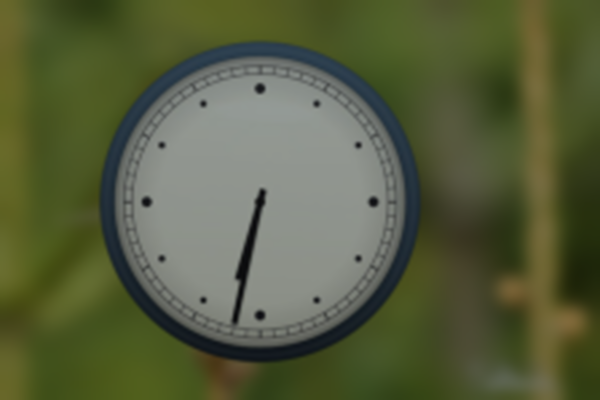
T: 6:32
